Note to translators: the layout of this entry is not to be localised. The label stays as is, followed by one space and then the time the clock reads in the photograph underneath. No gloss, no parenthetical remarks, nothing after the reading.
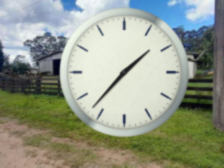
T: 1:37
